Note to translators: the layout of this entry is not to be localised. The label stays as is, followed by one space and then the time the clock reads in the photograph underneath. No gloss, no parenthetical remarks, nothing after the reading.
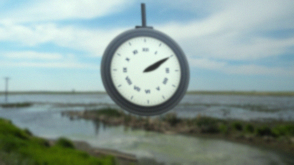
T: 2:10
